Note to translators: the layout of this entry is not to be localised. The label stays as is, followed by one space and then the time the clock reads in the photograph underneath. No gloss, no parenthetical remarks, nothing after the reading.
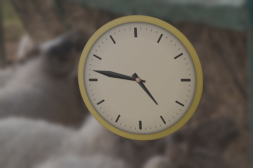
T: 4:47
